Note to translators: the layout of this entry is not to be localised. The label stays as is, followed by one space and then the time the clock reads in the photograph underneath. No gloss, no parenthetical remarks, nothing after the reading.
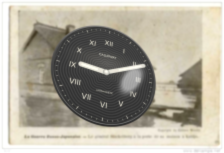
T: 9:11
